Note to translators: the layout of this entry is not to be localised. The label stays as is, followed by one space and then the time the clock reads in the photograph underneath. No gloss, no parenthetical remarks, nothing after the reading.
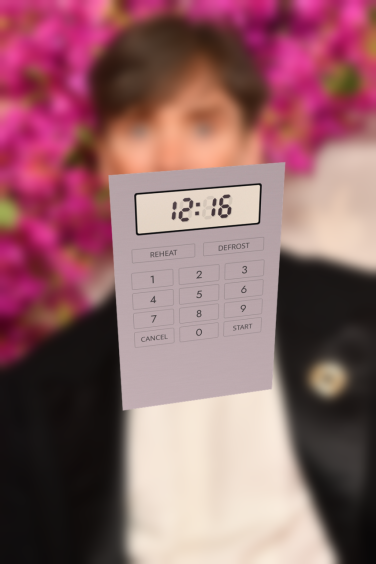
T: 12:16
